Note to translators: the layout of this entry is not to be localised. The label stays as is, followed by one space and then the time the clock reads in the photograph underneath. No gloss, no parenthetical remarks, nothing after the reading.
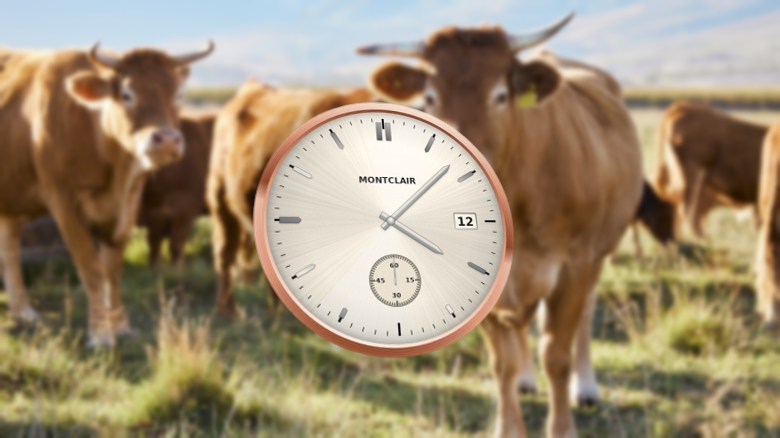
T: 4:08
